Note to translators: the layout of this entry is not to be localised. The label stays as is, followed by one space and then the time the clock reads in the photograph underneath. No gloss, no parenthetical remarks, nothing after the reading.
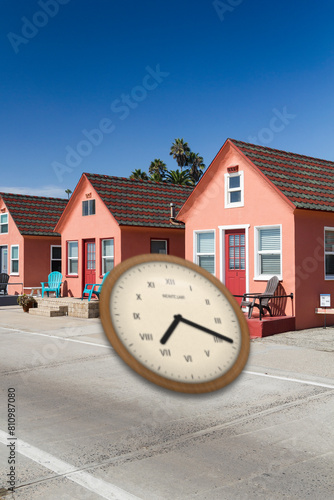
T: 7:19
